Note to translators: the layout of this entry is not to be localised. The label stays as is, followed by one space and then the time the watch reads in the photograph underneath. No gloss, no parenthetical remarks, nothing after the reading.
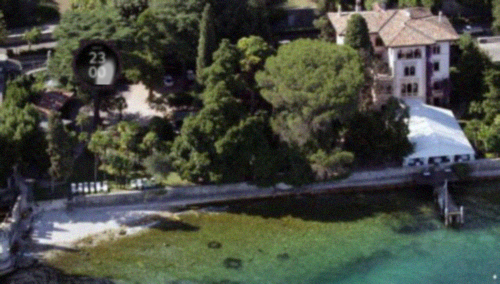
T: 23:00
